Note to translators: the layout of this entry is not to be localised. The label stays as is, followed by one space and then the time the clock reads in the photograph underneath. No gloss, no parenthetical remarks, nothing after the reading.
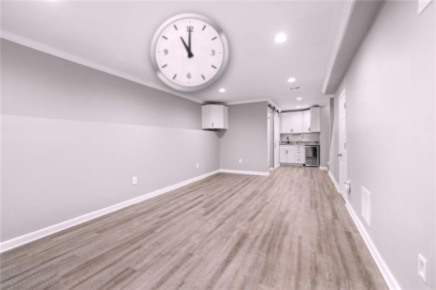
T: 11:00
